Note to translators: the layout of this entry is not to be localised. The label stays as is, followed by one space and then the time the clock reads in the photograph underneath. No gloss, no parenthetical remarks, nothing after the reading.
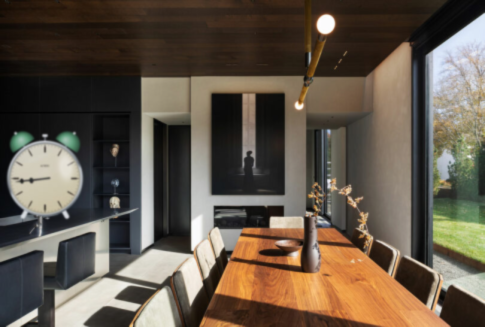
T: 8:44
